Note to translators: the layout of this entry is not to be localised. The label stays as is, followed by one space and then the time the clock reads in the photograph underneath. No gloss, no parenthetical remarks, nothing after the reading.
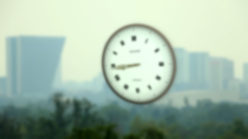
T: 8:44
